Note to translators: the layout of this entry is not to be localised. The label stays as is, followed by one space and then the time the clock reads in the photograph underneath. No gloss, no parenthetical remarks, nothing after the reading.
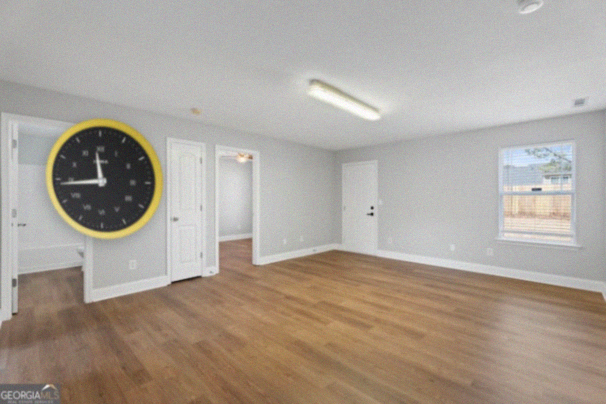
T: 11:44
